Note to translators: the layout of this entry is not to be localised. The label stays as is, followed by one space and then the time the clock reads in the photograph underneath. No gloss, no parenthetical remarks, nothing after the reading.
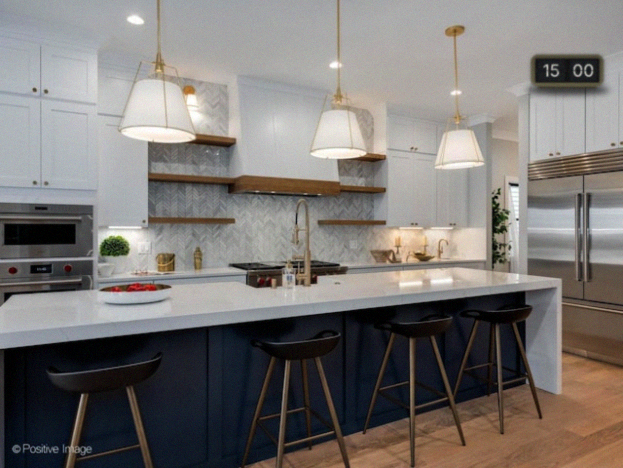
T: 15:00
